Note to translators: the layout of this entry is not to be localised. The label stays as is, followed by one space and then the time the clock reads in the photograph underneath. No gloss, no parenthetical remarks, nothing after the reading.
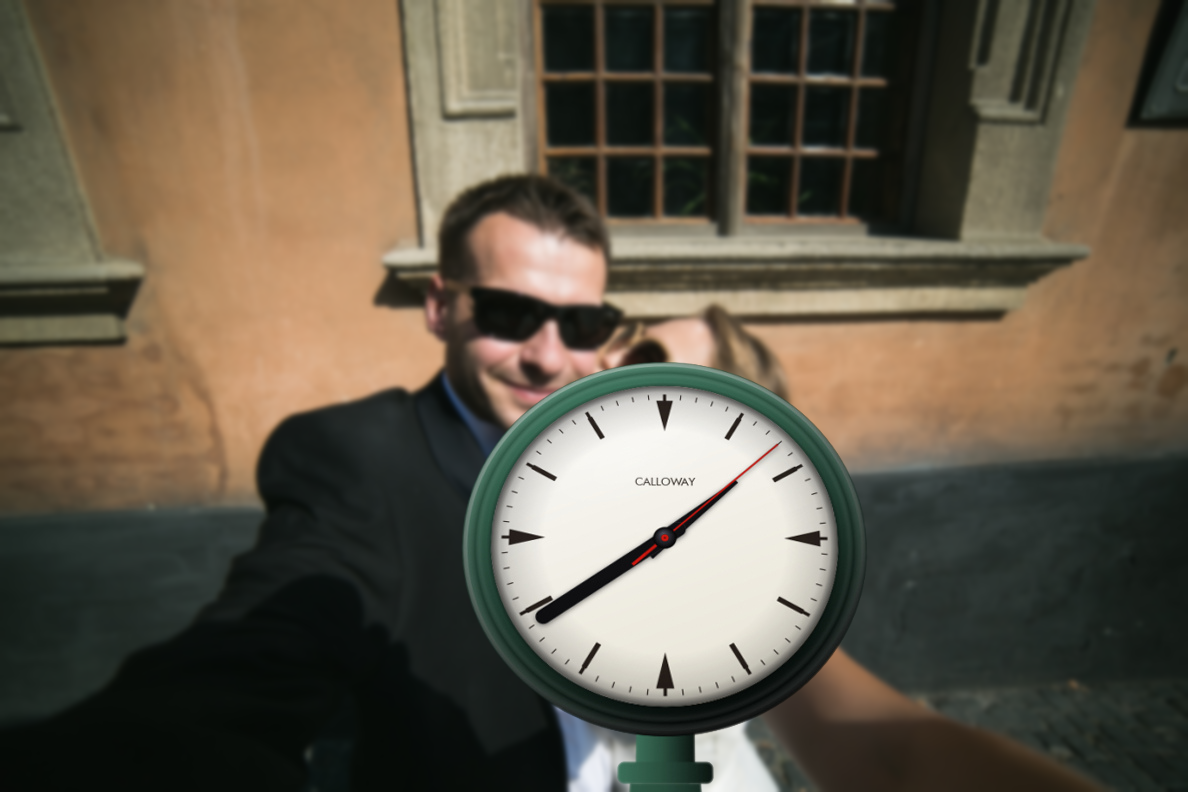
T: 1:39:08
